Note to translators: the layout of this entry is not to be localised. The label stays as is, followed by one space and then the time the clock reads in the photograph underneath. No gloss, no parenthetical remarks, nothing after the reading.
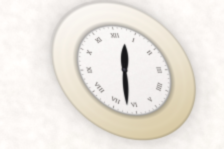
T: 12:32
